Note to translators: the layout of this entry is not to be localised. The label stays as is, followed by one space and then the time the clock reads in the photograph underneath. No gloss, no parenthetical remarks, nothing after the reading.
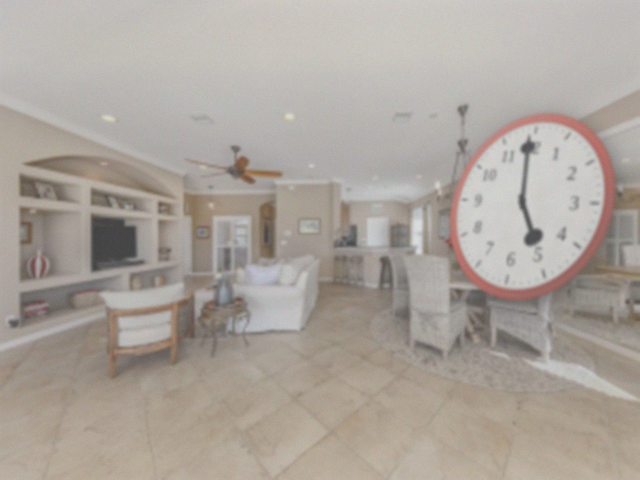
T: 4:59
